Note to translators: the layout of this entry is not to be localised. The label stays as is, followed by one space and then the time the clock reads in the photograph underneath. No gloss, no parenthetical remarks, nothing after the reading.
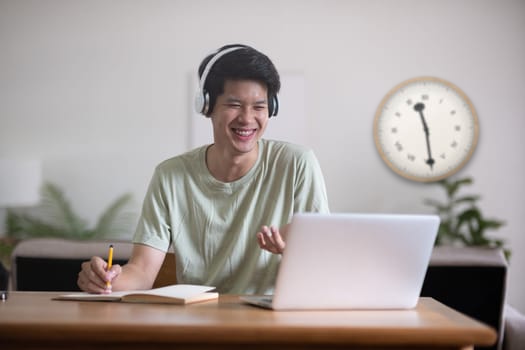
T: 11:29
